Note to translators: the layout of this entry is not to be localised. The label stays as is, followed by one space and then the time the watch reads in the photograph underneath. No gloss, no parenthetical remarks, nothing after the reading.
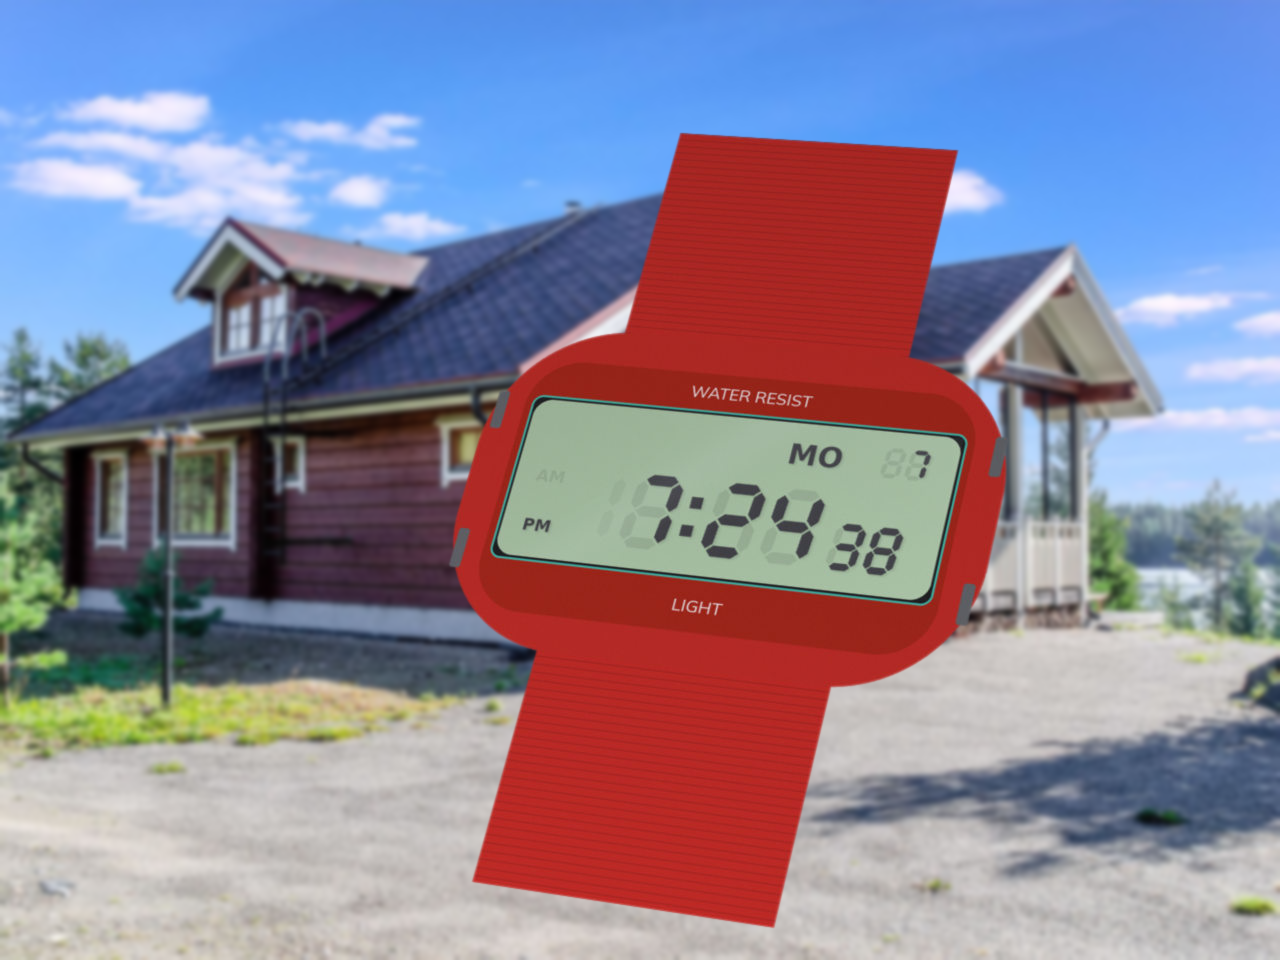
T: 7:24:38
